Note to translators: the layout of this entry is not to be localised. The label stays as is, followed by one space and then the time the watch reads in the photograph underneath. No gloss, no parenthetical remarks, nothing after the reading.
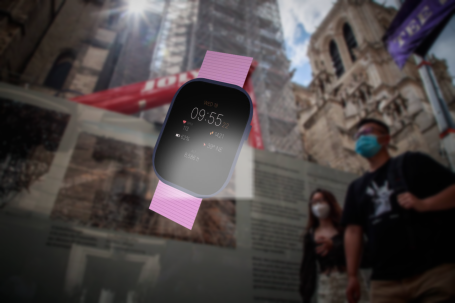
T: 9:55
